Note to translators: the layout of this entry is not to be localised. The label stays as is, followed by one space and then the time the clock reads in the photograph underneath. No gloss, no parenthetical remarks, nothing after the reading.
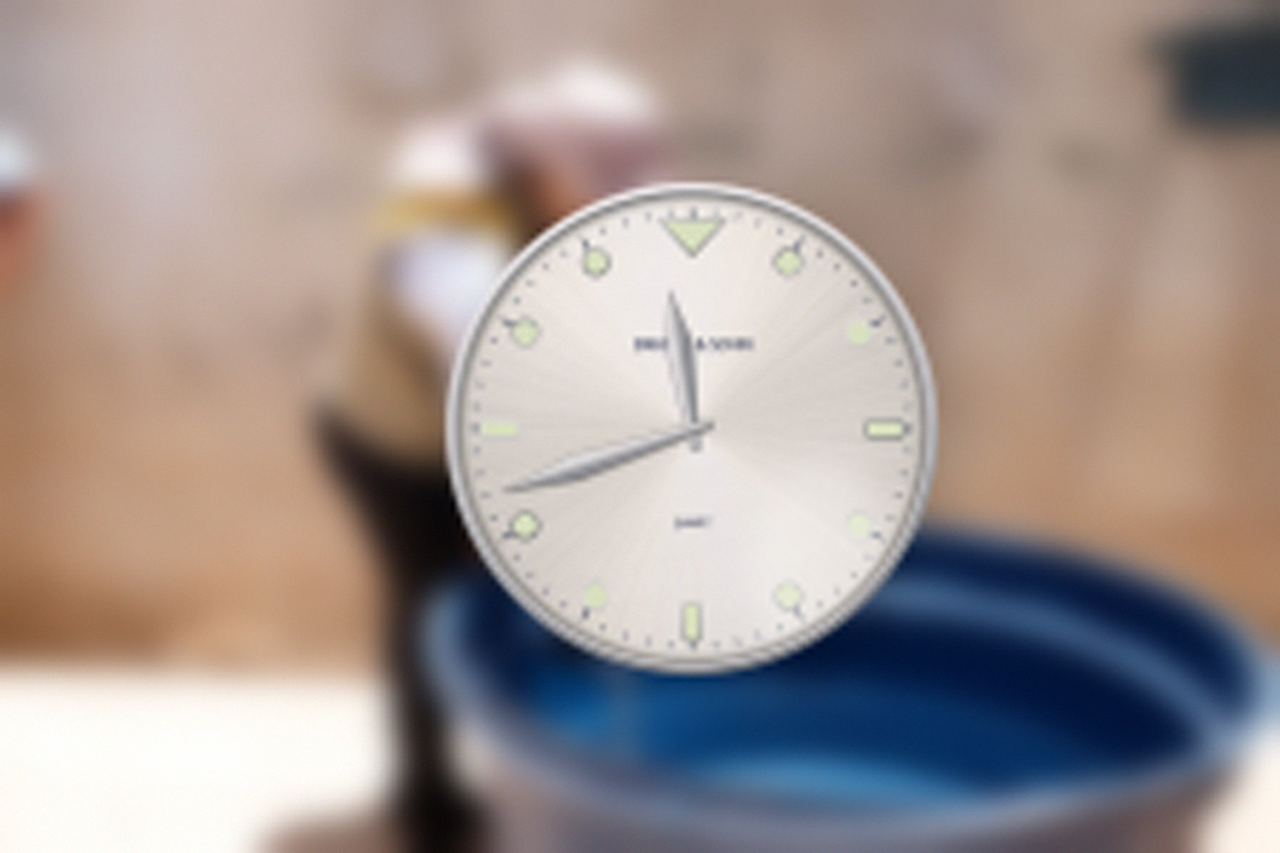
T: 11:42
